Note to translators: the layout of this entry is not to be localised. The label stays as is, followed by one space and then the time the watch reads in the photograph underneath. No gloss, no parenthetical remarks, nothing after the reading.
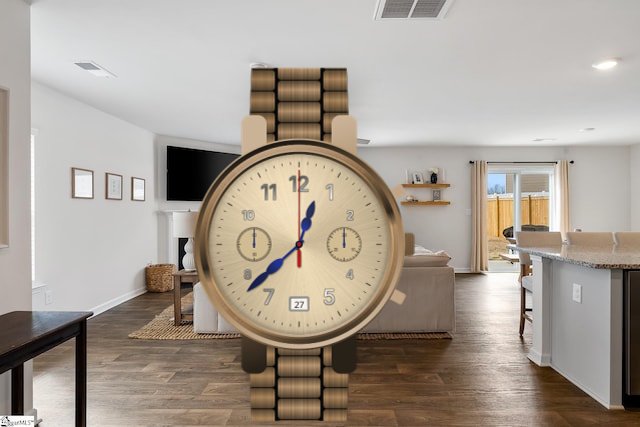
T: 12:38
